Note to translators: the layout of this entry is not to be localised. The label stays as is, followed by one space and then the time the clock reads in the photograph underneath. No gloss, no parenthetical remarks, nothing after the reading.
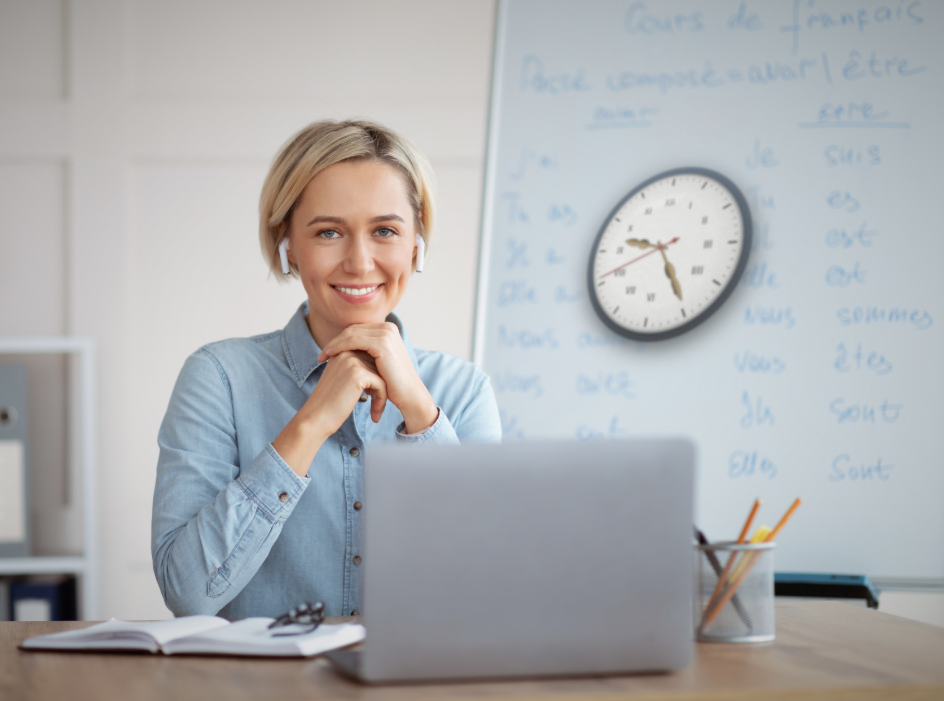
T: 9:24:41
